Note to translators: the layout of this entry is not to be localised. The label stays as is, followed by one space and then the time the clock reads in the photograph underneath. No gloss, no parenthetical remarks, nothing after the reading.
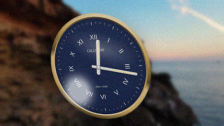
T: 12:17
